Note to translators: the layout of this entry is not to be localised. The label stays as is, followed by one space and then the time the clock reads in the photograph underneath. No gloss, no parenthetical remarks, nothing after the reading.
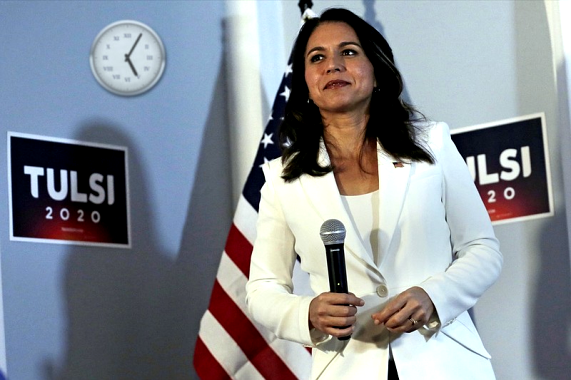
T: 5:05
